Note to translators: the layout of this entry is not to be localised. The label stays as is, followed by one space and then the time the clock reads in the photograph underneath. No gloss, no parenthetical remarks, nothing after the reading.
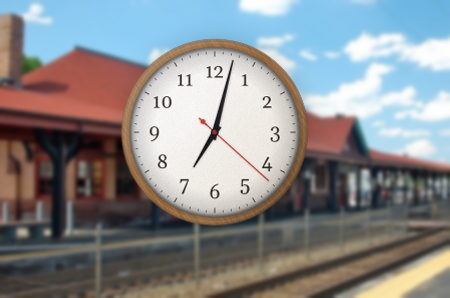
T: 7:02:22
